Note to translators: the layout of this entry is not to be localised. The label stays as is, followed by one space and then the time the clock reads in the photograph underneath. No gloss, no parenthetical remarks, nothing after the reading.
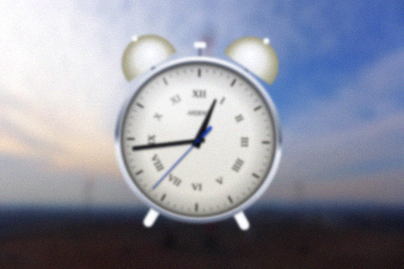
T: 12:43:37
